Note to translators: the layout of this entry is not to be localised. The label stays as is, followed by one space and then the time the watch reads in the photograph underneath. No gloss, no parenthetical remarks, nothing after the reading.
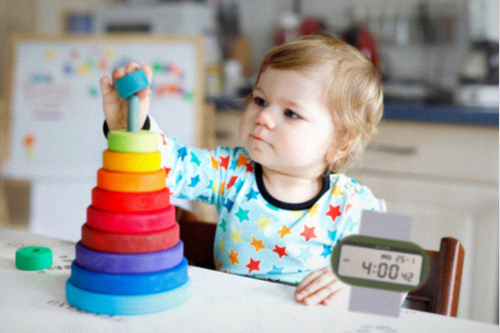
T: 4:00
